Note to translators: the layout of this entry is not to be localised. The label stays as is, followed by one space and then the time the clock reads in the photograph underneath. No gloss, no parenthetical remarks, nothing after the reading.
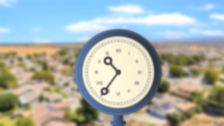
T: 10:36
